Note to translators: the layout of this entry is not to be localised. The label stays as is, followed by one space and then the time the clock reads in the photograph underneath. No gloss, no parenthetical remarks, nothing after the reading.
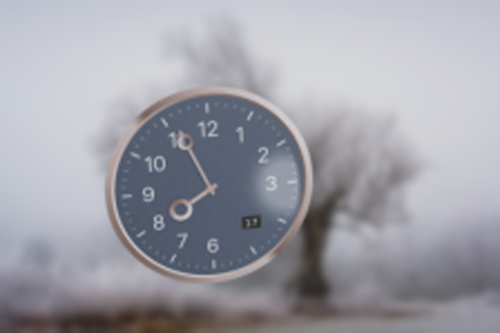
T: 7:56
